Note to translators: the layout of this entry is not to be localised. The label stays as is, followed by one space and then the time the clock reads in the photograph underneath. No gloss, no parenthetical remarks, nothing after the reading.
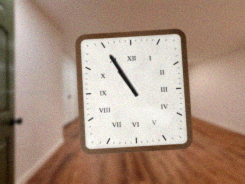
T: 10:55
